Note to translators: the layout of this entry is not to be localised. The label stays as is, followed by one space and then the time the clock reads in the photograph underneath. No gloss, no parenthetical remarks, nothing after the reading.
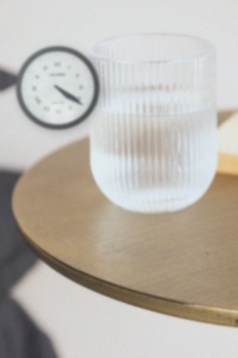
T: 4:21
